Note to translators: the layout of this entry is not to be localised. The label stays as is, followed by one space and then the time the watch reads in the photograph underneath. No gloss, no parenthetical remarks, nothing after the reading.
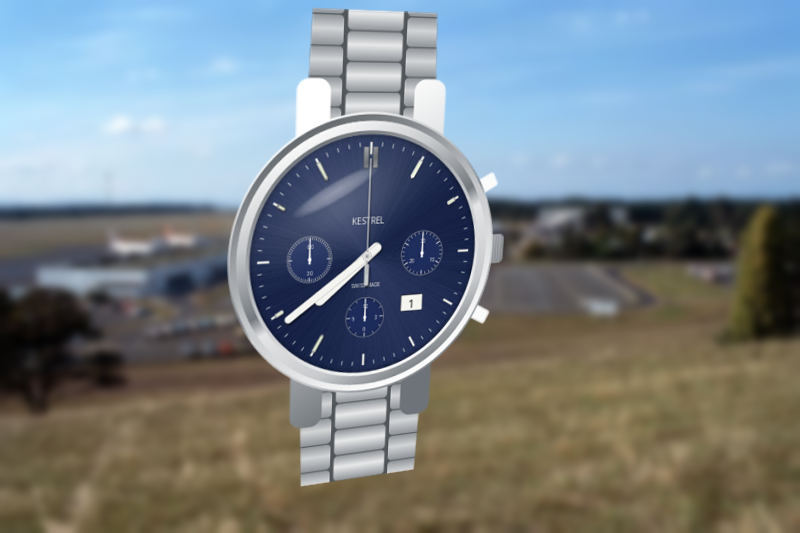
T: 7:39
